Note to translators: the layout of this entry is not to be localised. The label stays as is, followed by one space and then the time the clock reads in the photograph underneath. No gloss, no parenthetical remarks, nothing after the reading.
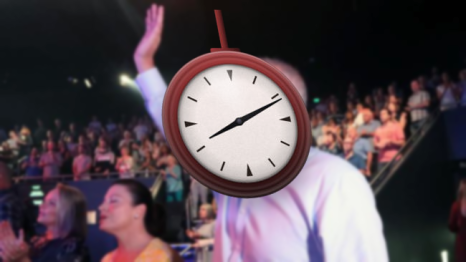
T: 8:11
